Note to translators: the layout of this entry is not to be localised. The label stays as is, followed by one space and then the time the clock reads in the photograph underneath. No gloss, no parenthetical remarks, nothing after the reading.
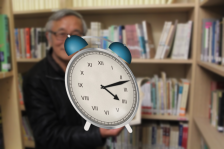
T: 4:12
